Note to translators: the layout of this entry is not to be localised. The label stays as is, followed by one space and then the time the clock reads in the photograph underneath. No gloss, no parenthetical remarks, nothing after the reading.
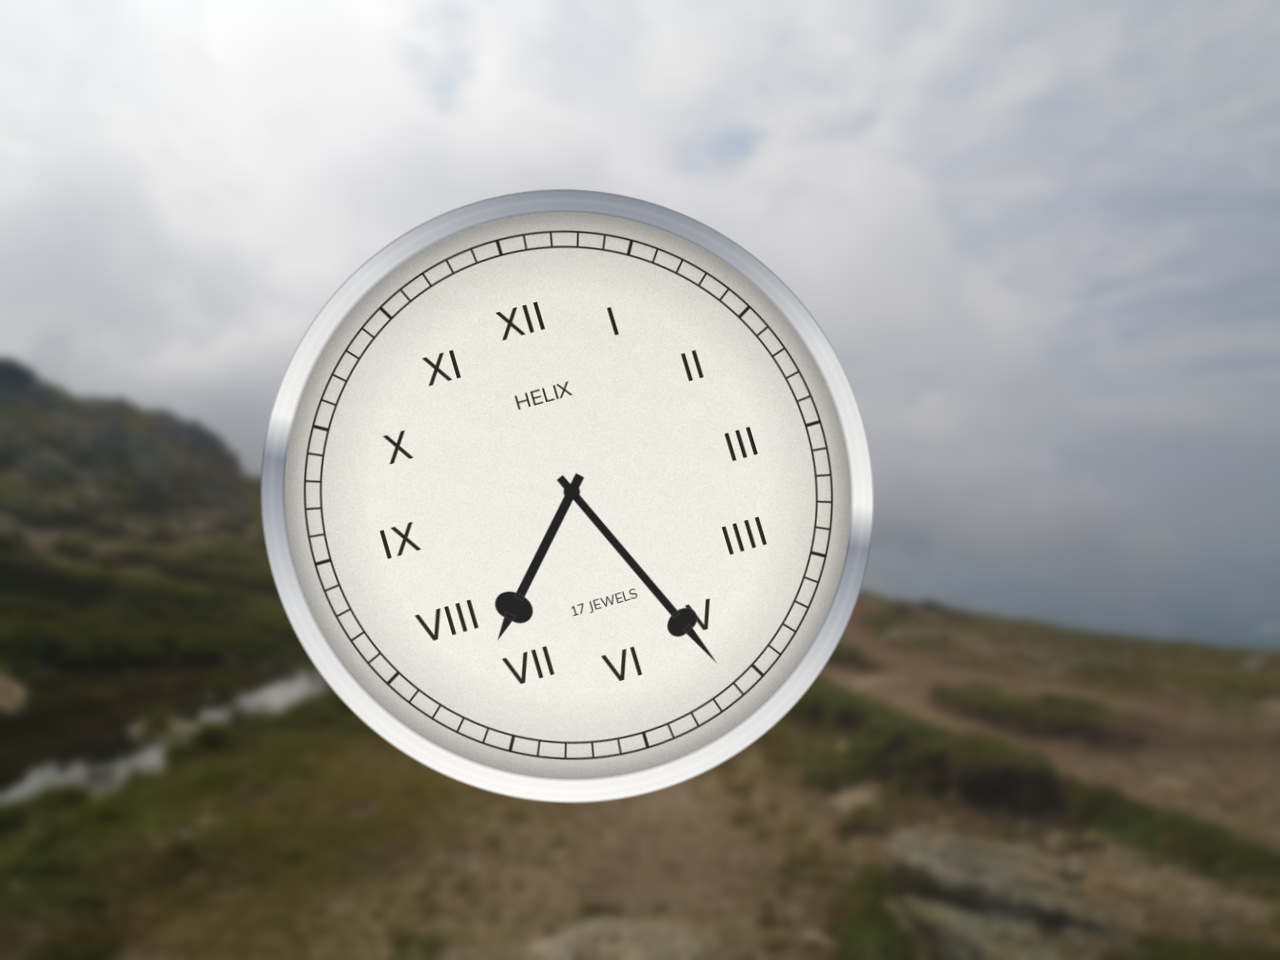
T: 7:26
